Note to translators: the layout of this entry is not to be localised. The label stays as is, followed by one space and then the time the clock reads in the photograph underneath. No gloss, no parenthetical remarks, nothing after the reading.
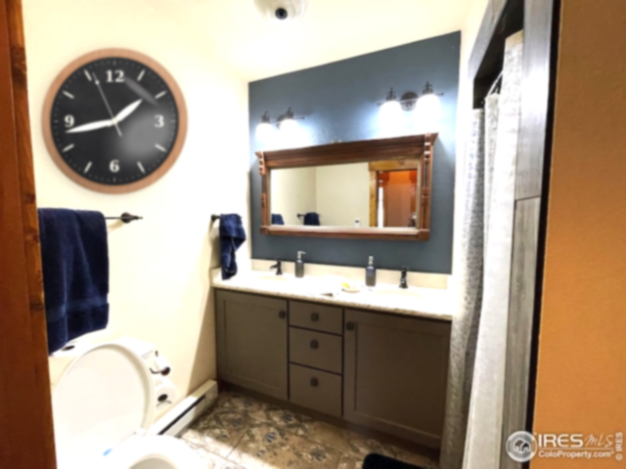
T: 1:42:56
